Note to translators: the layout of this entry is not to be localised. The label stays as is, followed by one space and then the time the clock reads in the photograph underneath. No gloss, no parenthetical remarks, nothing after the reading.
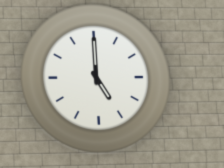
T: 5:00
